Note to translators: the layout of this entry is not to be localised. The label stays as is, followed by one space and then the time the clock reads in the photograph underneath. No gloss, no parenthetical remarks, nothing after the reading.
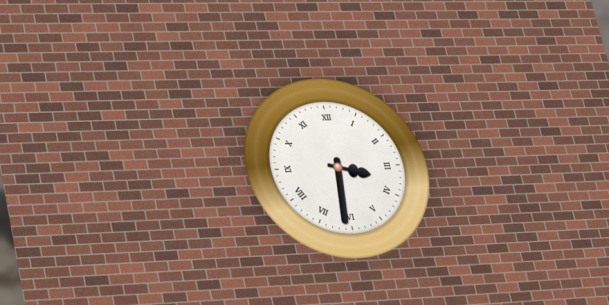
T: 3:31
